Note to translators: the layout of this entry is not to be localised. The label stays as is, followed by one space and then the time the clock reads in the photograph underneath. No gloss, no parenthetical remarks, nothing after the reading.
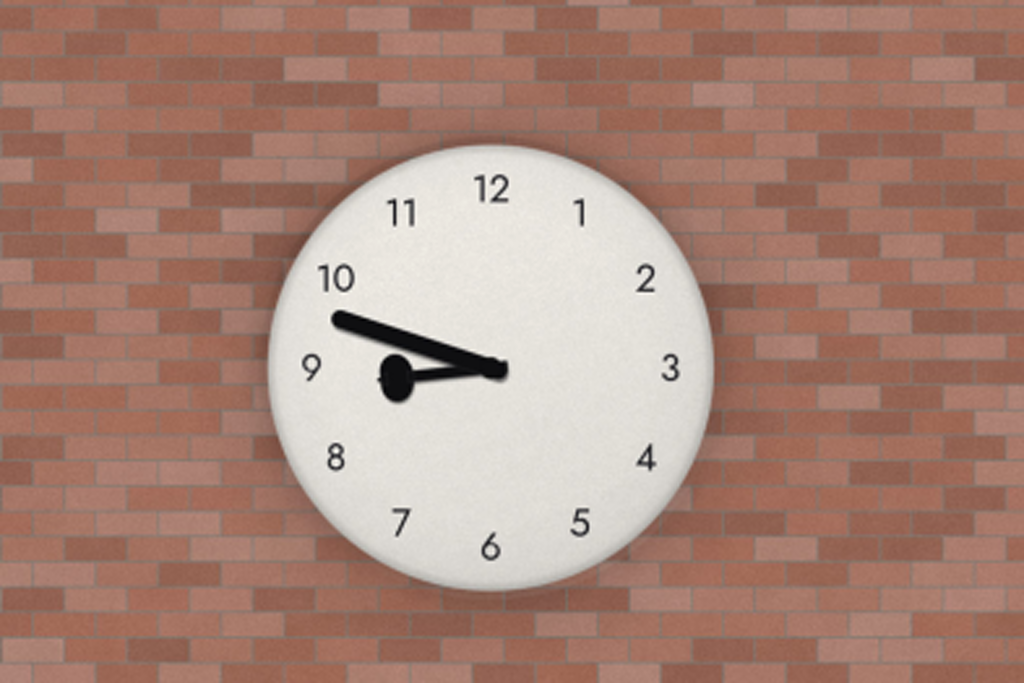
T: 8:48
